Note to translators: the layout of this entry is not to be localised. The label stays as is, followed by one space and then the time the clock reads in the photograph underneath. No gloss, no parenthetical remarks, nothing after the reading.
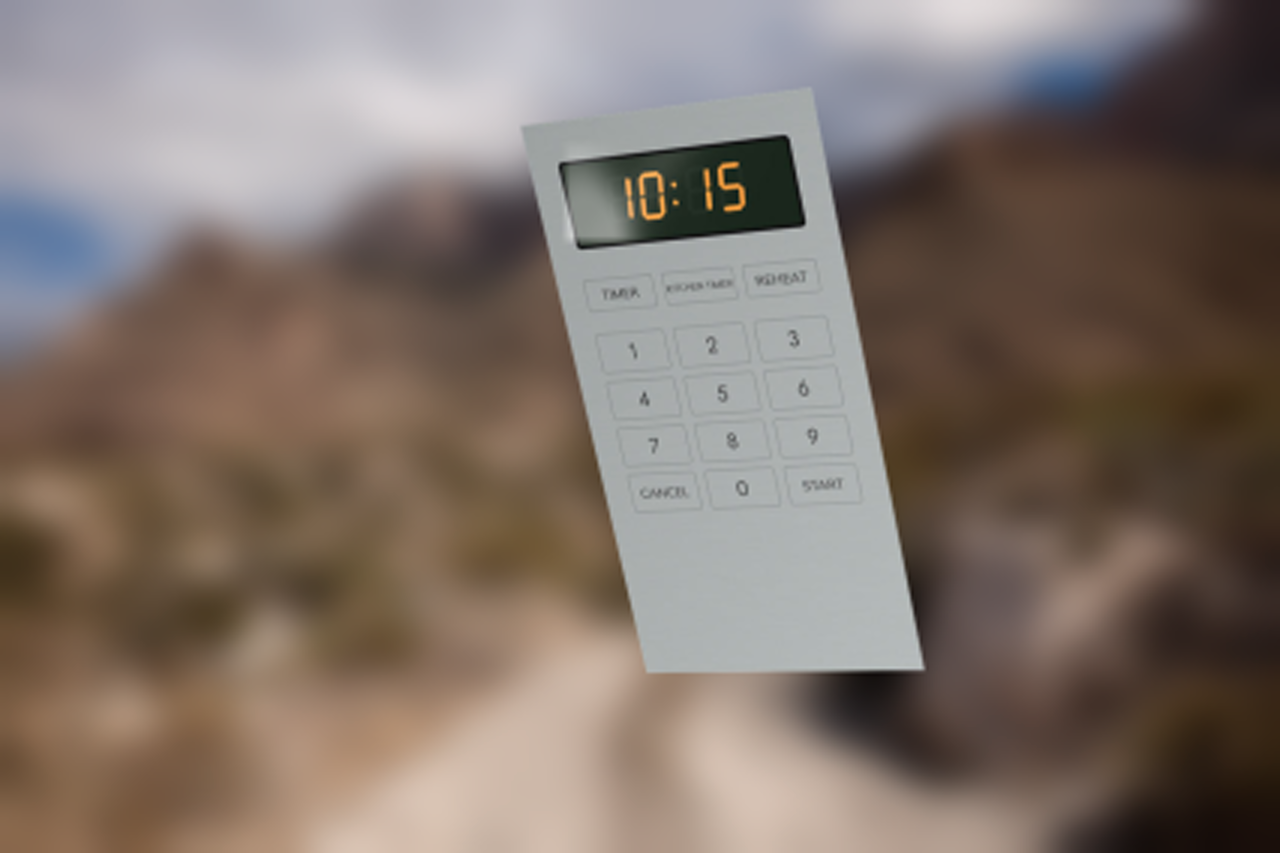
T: 10:15
